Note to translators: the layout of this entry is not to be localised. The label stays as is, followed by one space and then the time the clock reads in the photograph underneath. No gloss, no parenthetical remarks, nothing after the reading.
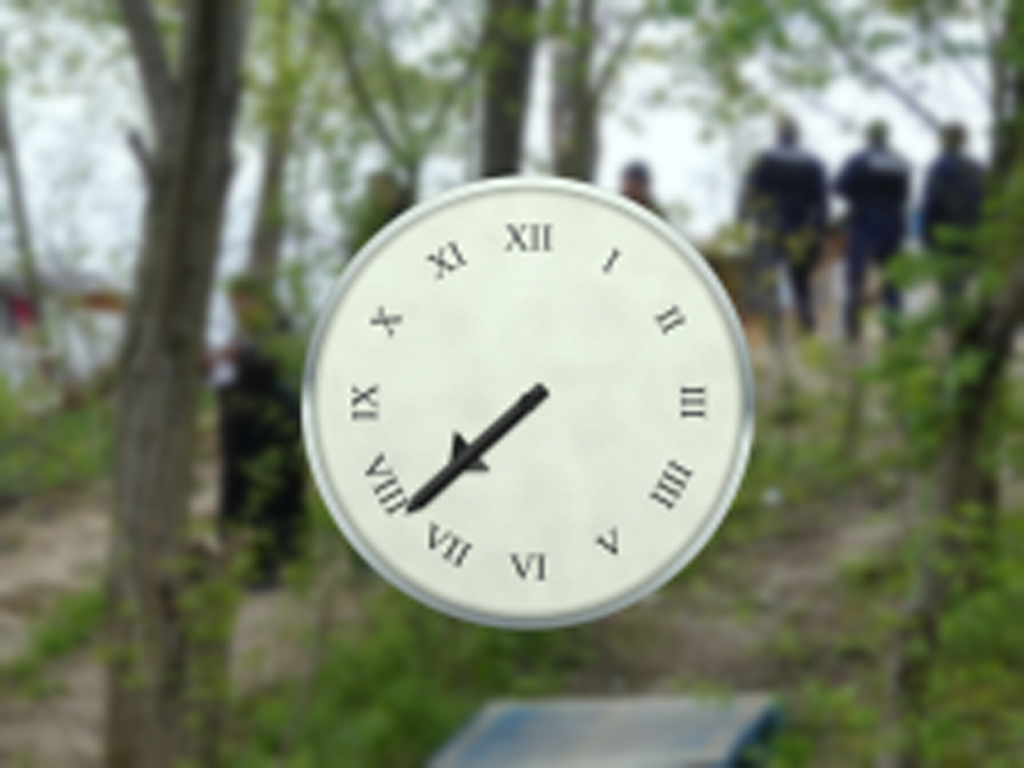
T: 7:38
